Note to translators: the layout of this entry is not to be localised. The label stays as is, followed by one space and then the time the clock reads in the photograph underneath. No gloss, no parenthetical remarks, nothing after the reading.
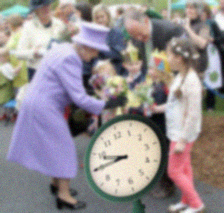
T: 9:45
